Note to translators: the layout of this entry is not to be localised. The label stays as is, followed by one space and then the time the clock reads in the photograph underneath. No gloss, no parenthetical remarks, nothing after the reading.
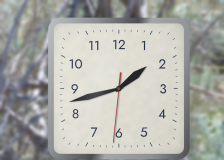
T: 1:42:31
